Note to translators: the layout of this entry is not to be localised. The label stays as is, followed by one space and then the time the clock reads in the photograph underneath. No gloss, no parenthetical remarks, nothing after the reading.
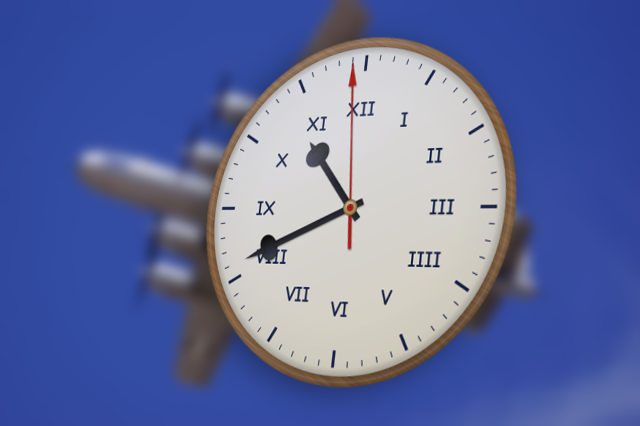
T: 10:40:59
